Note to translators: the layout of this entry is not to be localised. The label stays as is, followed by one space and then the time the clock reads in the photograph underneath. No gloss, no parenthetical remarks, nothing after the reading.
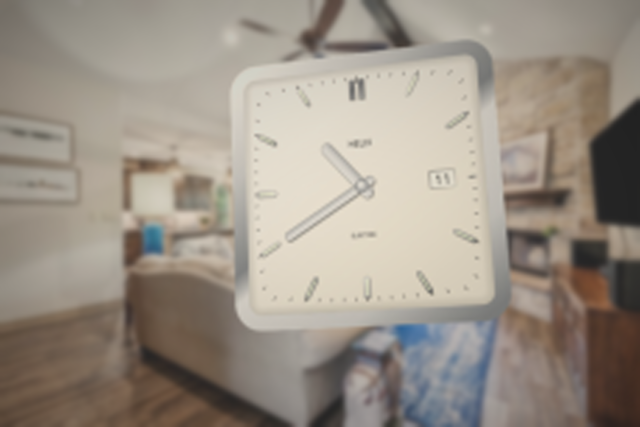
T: 10:40
